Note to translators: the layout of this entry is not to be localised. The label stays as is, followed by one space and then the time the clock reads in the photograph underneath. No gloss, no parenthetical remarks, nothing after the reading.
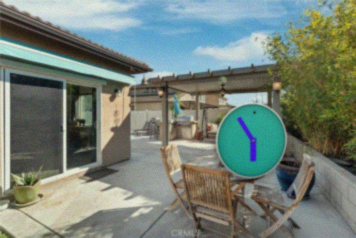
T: 5:54
